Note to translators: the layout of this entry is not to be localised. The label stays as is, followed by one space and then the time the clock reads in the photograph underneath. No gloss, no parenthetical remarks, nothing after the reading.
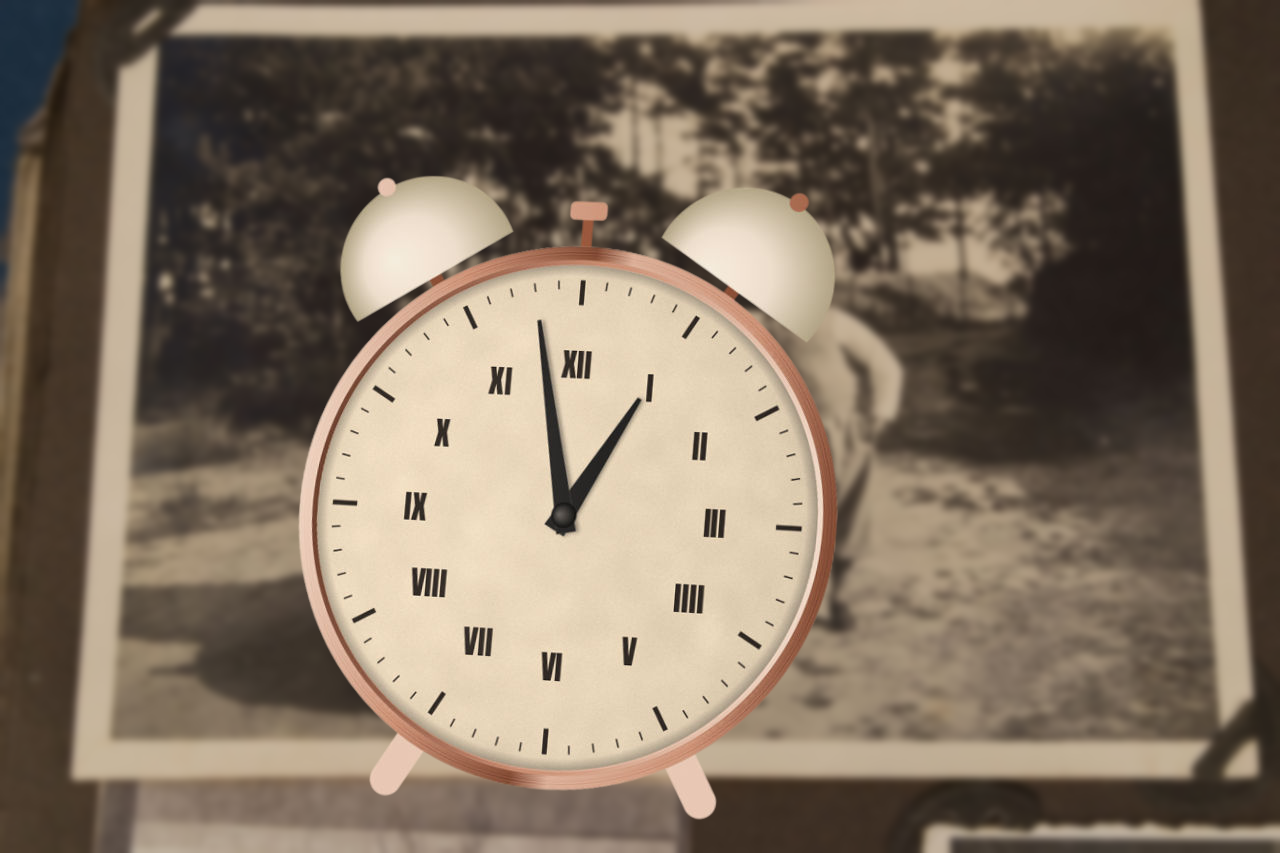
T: 12:58
